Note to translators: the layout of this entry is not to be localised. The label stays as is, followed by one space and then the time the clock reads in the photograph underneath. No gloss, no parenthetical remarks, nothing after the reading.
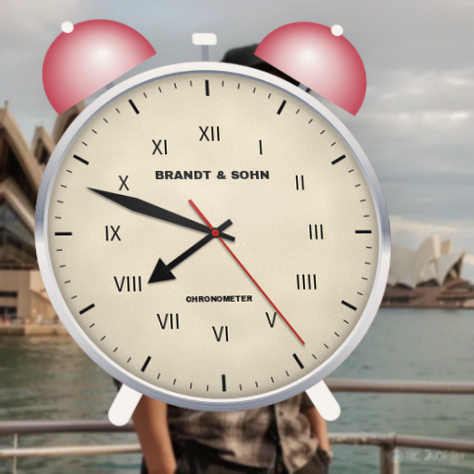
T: 7:48:24
